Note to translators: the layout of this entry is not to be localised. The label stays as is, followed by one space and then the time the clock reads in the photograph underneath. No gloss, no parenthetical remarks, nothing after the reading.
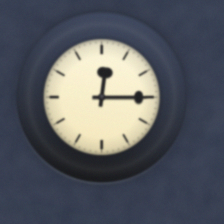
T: 12:15
